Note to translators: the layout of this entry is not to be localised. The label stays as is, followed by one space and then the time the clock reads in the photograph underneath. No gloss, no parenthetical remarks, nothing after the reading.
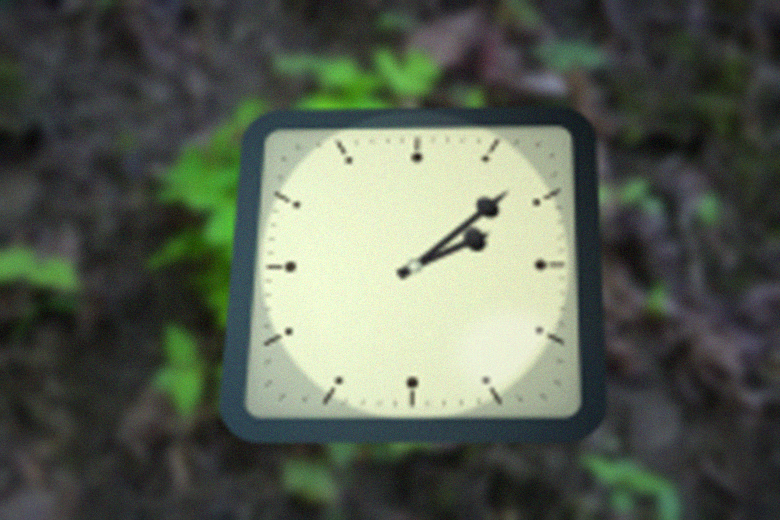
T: 2:08
